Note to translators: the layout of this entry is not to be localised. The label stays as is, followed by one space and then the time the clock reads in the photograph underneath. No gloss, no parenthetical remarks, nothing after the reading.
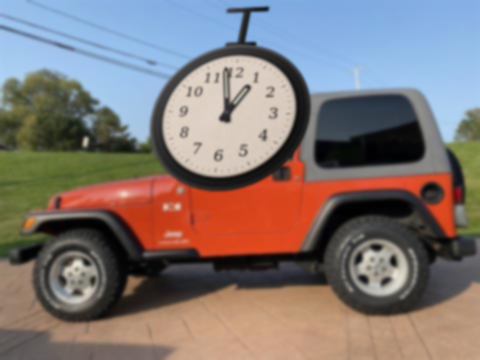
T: 12:58
